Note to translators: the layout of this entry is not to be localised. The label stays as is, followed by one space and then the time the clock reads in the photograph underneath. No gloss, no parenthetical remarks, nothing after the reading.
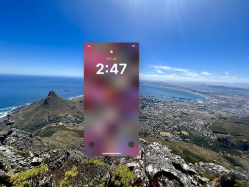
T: 2:47
